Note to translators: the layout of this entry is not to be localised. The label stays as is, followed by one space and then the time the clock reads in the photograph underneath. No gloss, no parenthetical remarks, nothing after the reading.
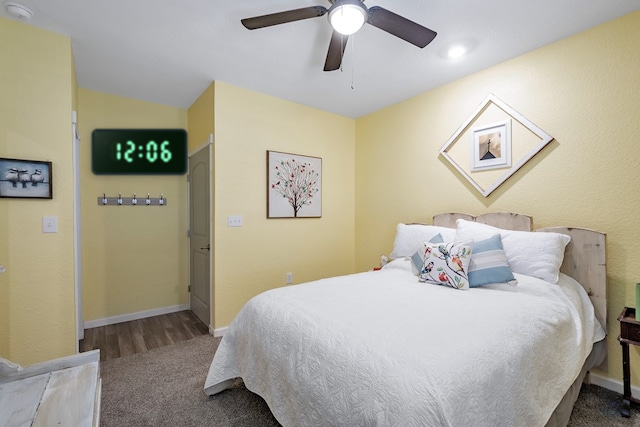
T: 12:06
